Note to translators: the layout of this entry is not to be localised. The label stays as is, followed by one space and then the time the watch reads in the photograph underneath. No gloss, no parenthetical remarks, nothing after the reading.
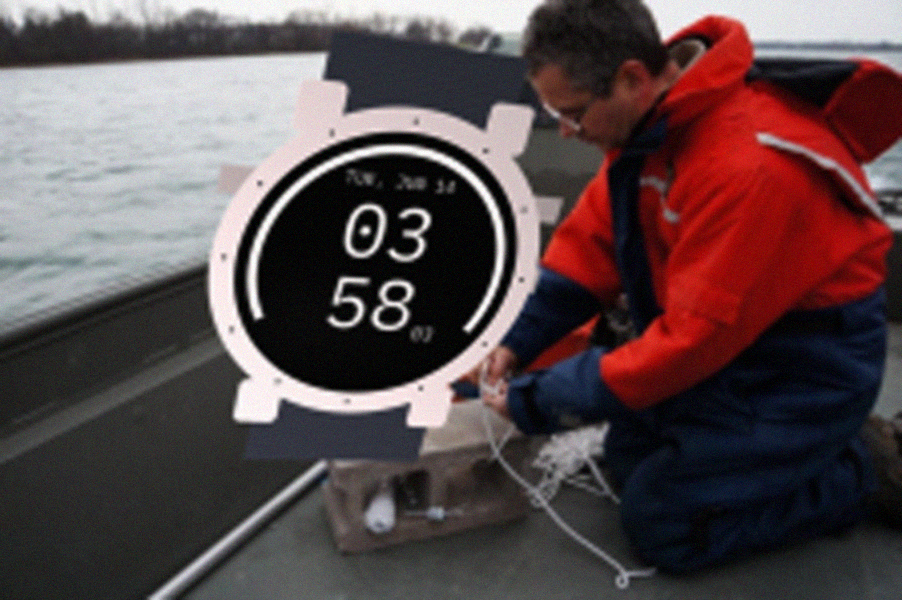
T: 3:58
